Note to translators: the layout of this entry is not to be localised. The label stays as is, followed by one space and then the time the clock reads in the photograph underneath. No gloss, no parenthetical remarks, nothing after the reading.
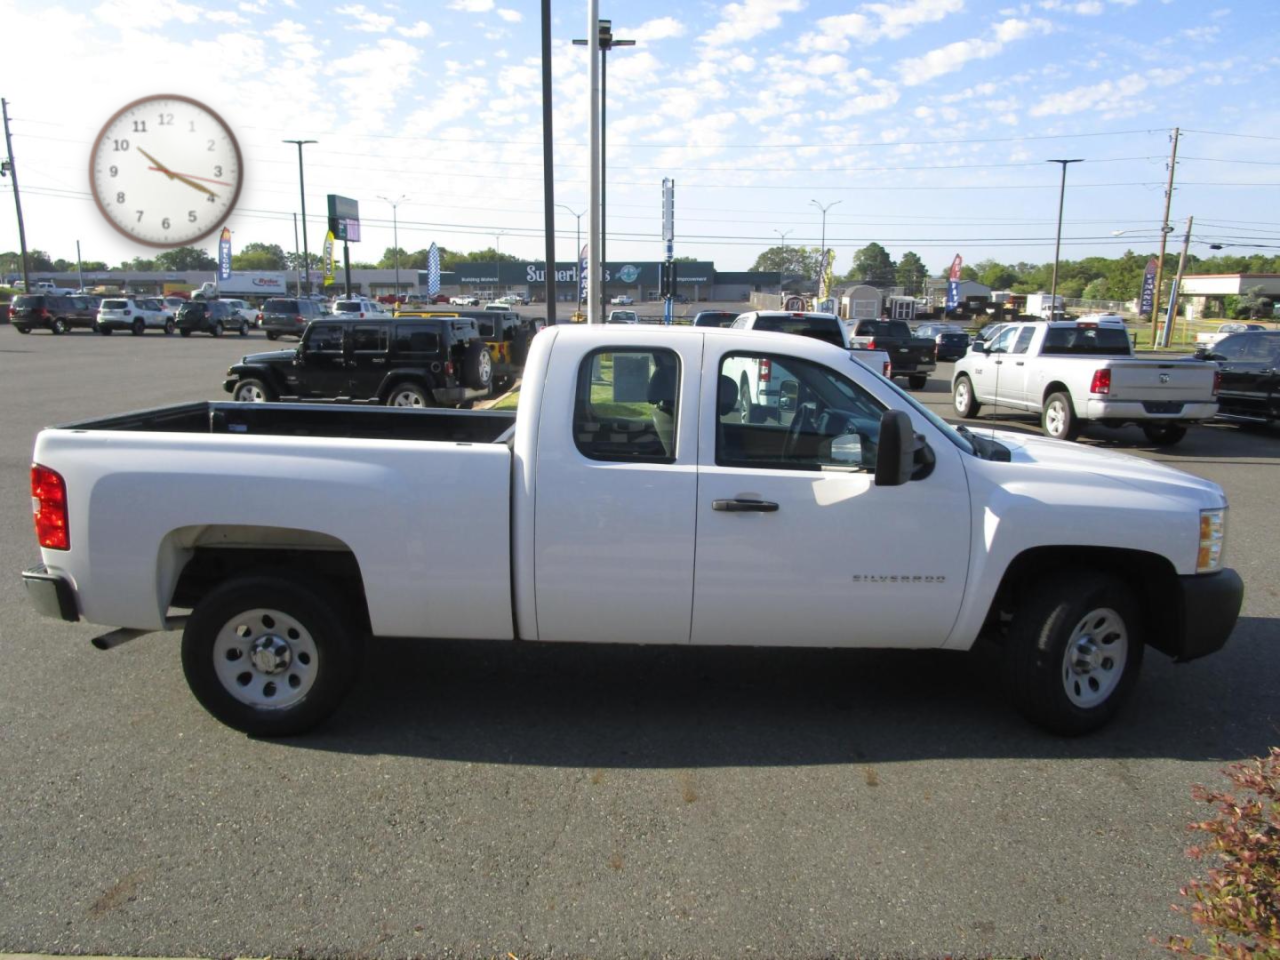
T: 10:19:17
